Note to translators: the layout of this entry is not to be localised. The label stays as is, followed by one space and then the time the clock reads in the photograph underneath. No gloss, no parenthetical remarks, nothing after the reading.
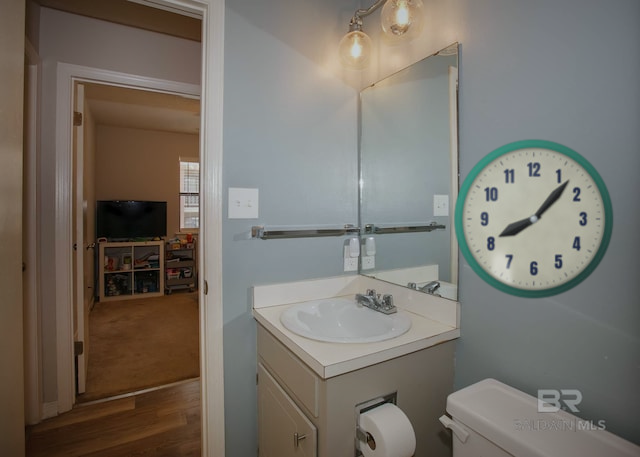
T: 8:07
